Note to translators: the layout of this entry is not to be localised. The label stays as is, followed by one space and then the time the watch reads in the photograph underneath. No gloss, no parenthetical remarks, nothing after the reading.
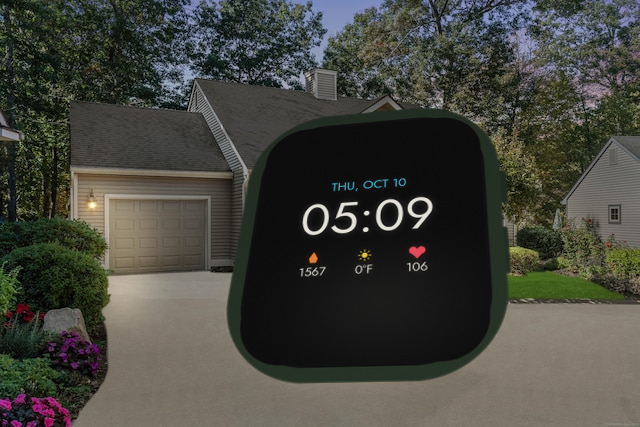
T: 5:09
